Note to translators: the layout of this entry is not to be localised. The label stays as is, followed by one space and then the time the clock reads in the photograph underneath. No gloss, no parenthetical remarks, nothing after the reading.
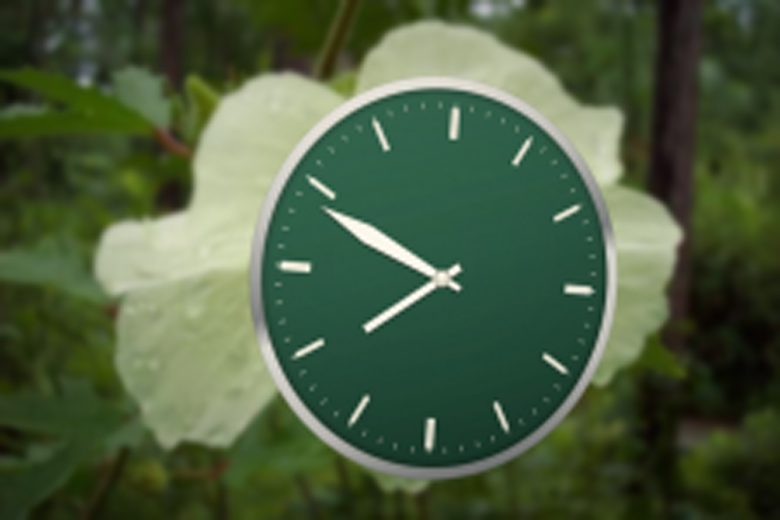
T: 7:49
